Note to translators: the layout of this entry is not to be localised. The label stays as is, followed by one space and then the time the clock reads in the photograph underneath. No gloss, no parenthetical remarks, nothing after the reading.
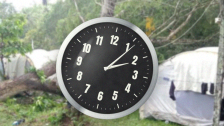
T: 2:06
